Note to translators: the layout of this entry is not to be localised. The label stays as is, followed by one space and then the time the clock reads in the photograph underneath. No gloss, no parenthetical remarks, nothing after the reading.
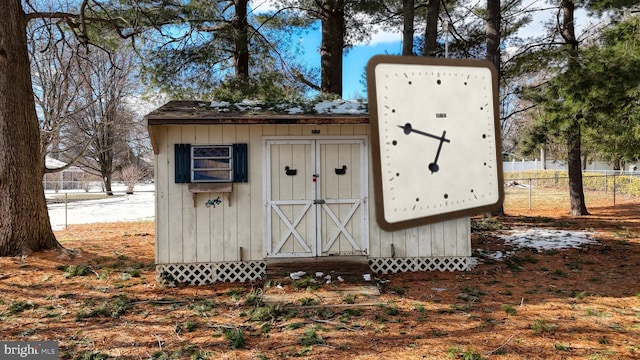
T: 6:48
